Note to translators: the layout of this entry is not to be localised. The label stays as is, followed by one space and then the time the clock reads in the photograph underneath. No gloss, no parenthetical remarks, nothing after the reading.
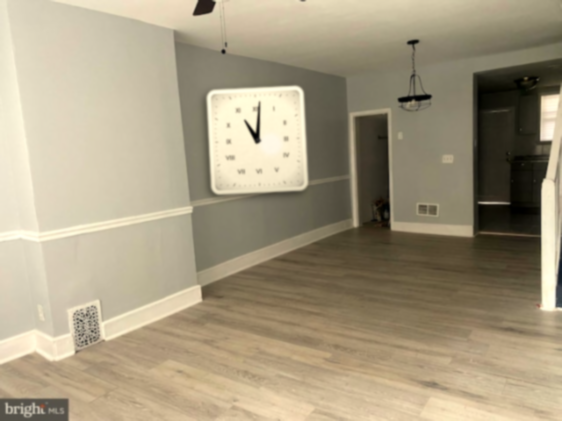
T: 11:01
